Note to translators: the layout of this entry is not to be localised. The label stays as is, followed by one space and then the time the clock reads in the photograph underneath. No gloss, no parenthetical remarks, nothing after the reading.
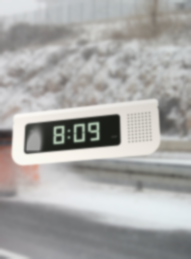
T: 8:09
